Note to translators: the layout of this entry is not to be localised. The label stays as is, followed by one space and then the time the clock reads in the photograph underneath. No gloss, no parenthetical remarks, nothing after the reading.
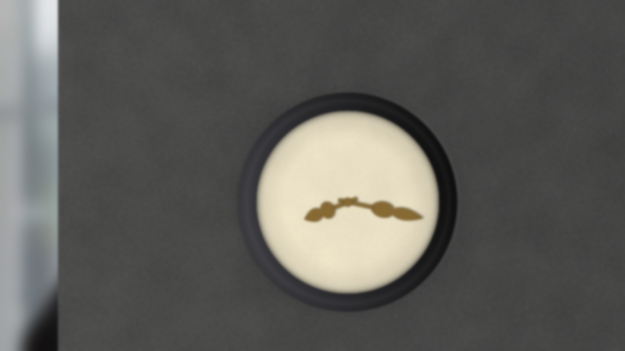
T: 8:17
